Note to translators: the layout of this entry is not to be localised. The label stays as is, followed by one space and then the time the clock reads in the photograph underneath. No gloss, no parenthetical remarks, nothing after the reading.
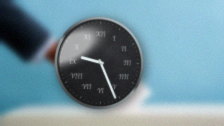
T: 9:26
